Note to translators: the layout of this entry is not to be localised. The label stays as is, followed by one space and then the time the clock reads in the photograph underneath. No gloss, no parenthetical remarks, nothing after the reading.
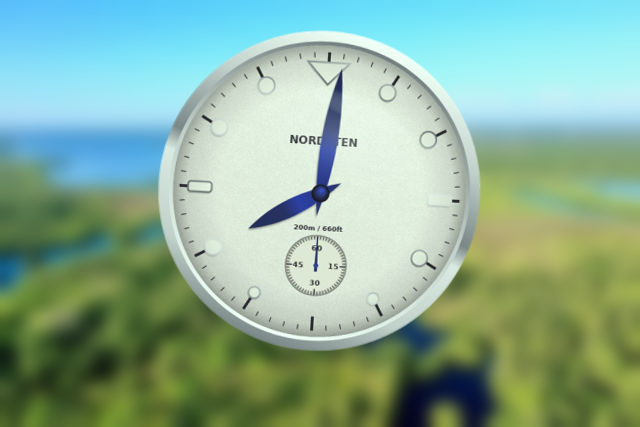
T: 8:01
